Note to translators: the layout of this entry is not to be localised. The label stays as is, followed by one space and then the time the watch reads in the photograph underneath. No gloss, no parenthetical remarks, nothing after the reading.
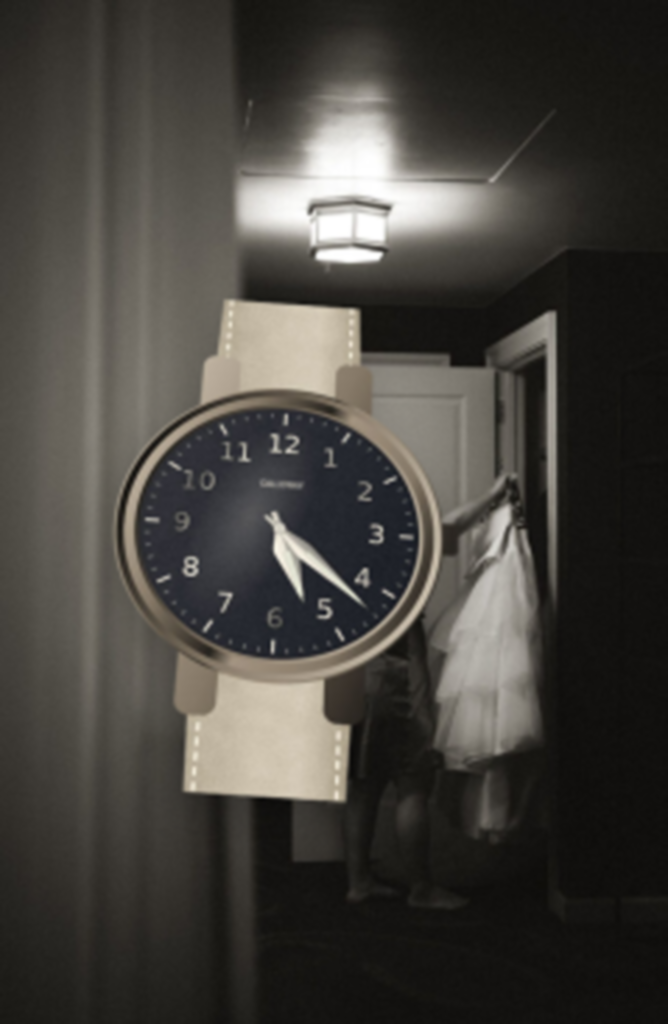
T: 5:22
